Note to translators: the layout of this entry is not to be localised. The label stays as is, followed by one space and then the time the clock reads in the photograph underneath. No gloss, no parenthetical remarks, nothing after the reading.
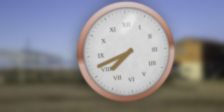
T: 7:42
